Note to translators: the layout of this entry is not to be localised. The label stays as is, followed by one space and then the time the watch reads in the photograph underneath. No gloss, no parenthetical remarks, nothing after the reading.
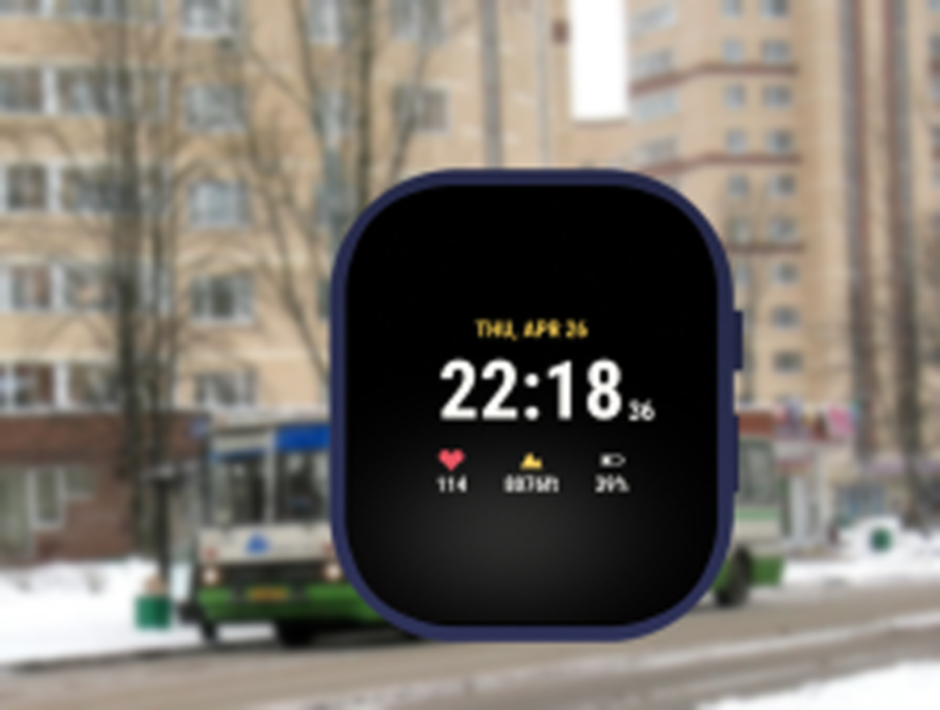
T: 22:18
